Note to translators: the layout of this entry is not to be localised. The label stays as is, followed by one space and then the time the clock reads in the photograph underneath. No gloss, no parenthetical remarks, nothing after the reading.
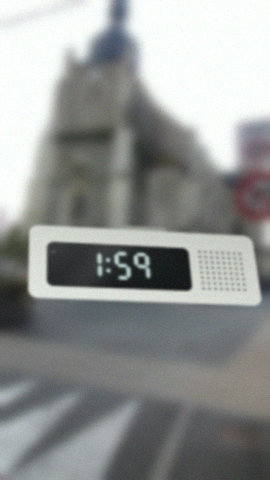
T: 1:59
